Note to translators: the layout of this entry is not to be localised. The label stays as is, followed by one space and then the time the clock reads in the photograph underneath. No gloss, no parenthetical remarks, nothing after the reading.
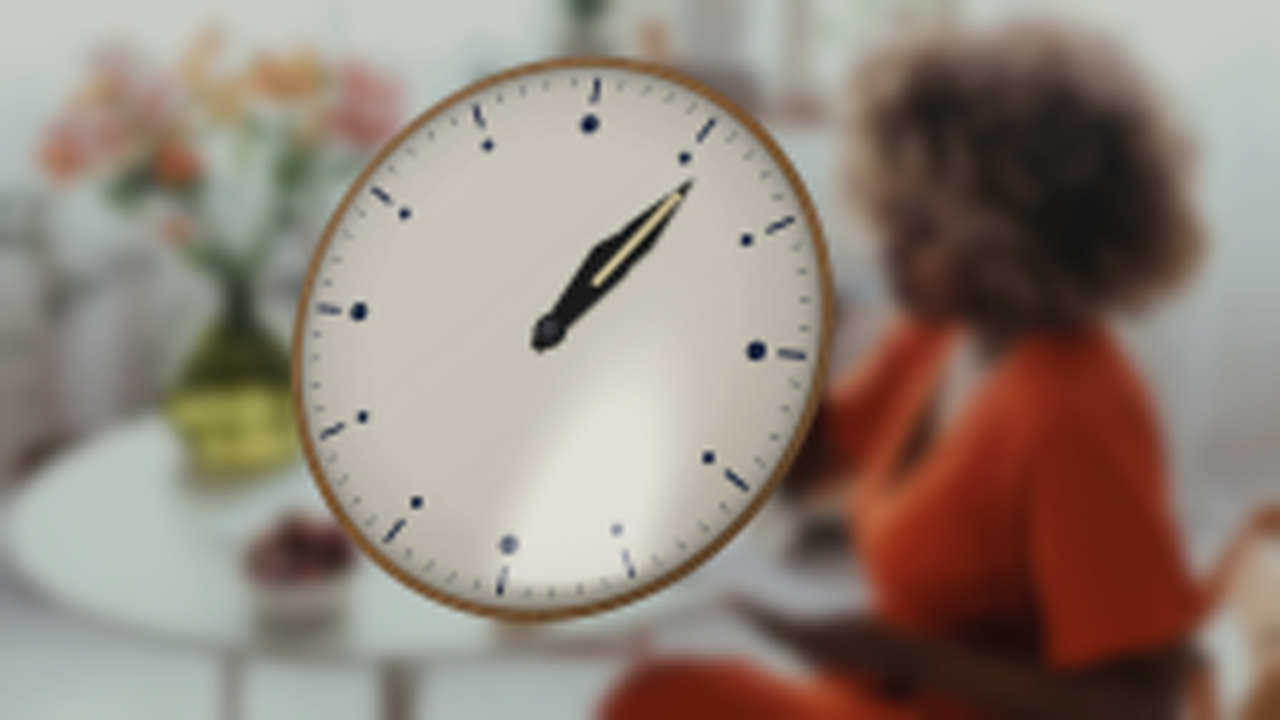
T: 1:06
